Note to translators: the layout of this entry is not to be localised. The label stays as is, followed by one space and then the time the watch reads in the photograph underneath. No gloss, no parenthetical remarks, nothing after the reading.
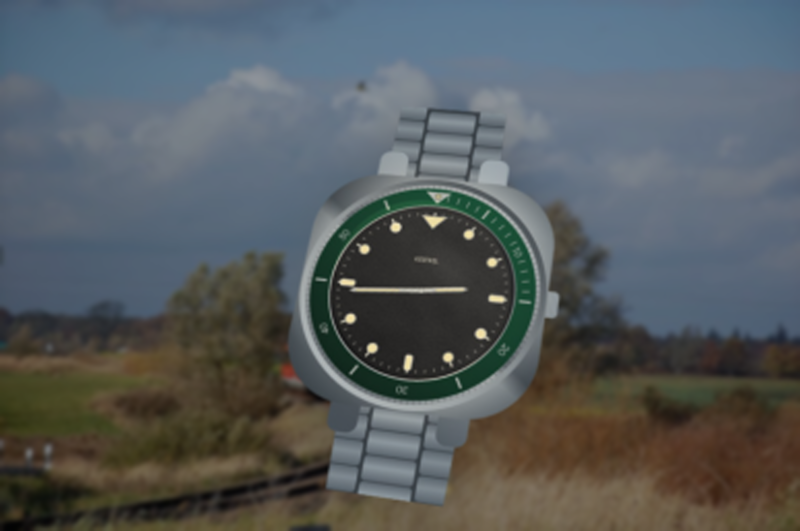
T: 2:44
